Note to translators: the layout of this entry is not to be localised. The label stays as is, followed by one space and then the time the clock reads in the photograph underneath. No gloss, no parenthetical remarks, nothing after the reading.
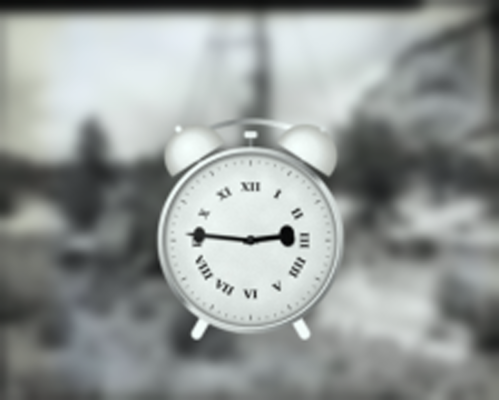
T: 2:46
